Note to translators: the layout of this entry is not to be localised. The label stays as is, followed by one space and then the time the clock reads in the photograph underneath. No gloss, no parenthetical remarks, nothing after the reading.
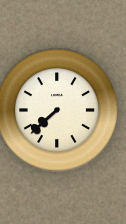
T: 7:38
